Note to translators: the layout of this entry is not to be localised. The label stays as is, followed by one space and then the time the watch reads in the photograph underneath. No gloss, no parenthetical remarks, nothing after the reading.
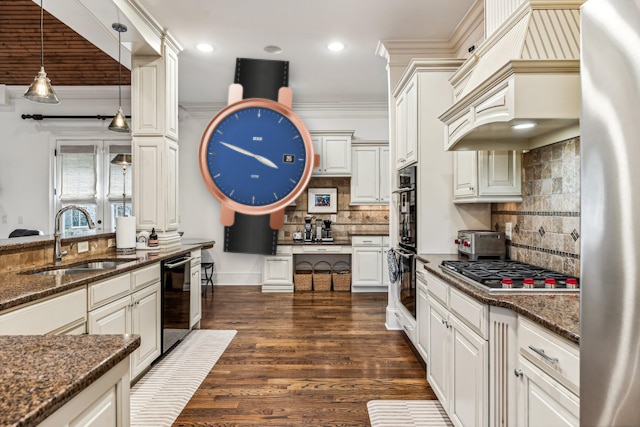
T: 3:48
